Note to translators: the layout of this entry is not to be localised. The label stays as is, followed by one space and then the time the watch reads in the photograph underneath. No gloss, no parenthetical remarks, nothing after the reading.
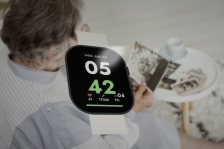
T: 5:42
